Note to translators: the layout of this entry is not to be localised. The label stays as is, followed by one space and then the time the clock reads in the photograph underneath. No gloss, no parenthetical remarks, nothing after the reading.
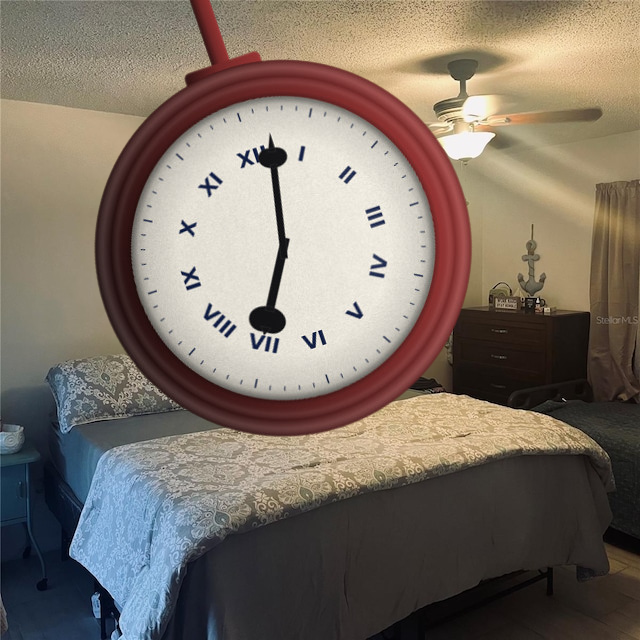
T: 7:02
